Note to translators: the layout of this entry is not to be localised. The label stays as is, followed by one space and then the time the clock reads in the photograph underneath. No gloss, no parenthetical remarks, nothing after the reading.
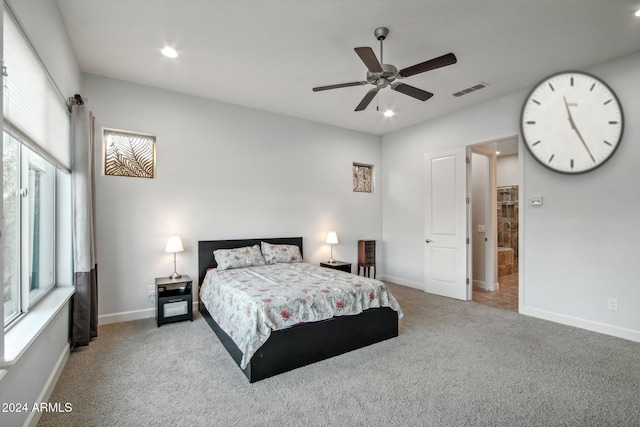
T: 11:25
